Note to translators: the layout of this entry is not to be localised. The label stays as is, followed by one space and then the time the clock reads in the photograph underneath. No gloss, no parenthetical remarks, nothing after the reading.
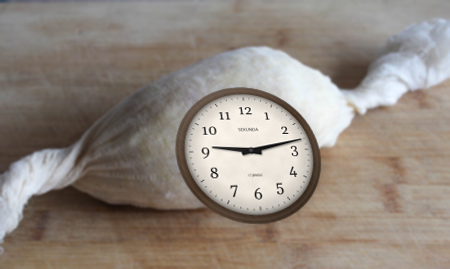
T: 9:13
